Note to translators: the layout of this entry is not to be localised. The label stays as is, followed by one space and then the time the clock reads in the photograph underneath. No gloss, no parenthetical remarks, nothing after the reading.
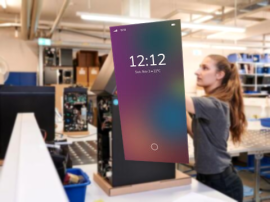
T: 12:12
